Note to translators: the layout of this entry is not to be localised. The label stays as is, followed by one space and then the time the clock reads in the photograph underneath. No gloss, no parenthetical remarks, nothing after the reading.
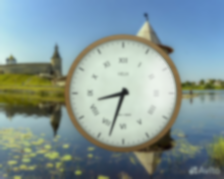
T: 8:33
